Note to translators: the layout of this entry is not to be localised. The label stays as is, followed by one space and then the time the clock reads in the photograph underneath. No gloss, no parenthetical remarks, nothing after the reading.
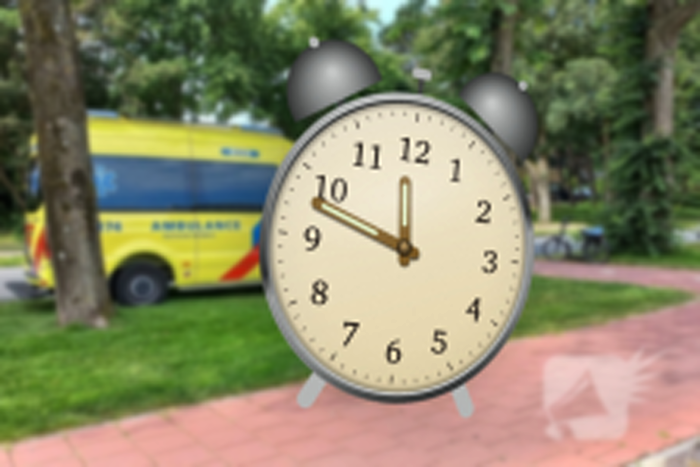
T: 11:48
